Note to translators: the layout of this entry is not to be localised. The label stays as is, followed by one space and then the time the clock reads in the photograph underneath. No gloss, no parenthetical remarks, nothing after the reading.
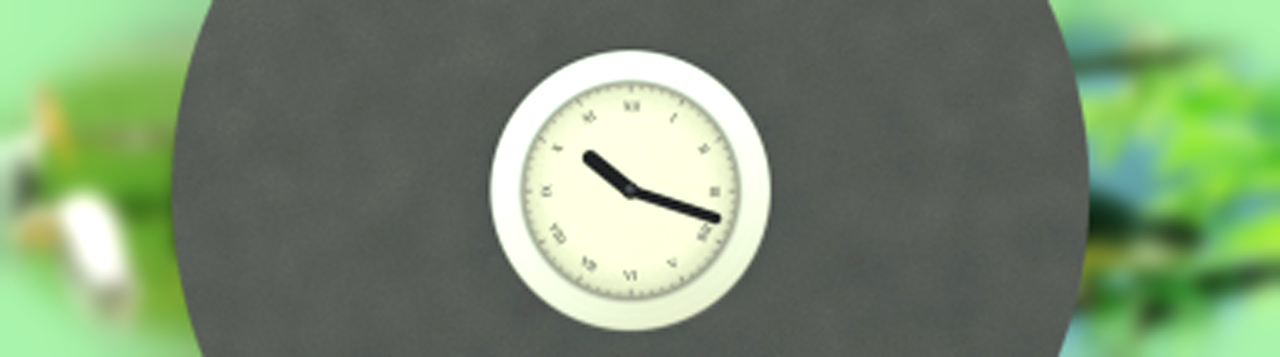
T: 10:18
